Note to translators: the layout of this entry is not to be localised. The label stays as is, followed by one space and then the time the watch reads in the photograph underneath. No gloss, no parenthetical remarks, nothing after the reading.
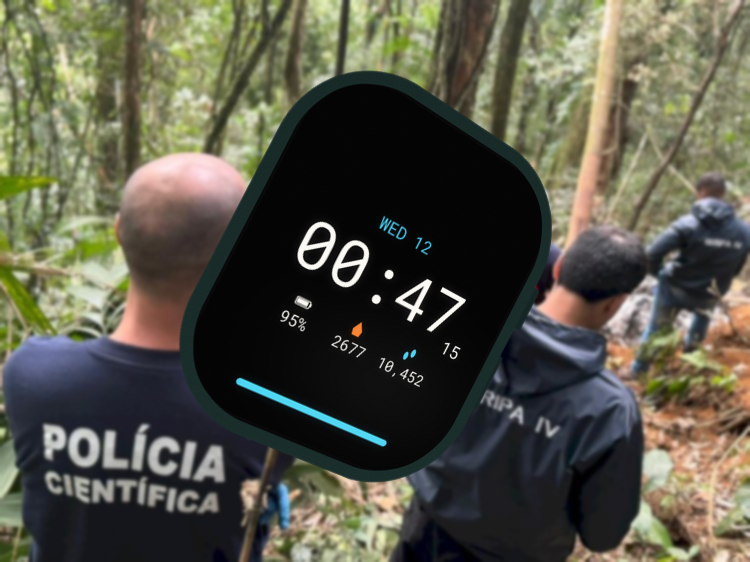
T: 0:47:15
